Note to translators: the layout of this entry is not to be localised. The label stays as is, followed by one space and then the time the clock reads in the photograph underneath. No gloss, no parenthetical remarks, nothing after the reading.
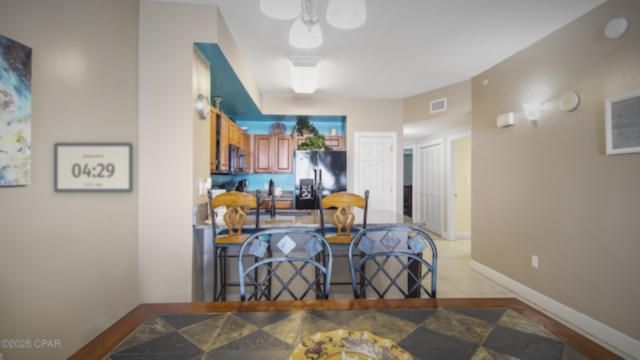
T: 4:29
